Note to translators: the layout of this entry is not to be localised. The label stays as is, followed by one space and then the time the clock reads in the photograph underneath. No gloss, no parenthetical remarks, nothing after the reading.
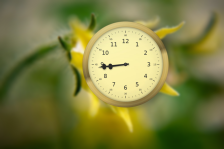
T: 8:44
